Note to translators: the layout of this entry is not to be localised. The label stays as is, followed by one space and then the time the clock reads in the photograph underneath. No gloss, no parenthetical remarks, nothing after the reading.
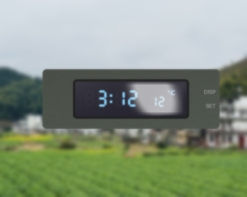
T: 3:12
